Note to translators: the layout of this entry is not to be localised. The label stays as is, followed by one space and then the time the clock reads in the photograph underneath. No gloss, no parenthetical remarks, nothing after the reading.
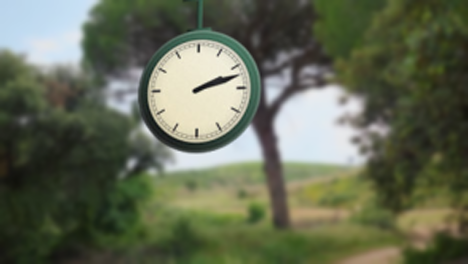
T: 2:12
